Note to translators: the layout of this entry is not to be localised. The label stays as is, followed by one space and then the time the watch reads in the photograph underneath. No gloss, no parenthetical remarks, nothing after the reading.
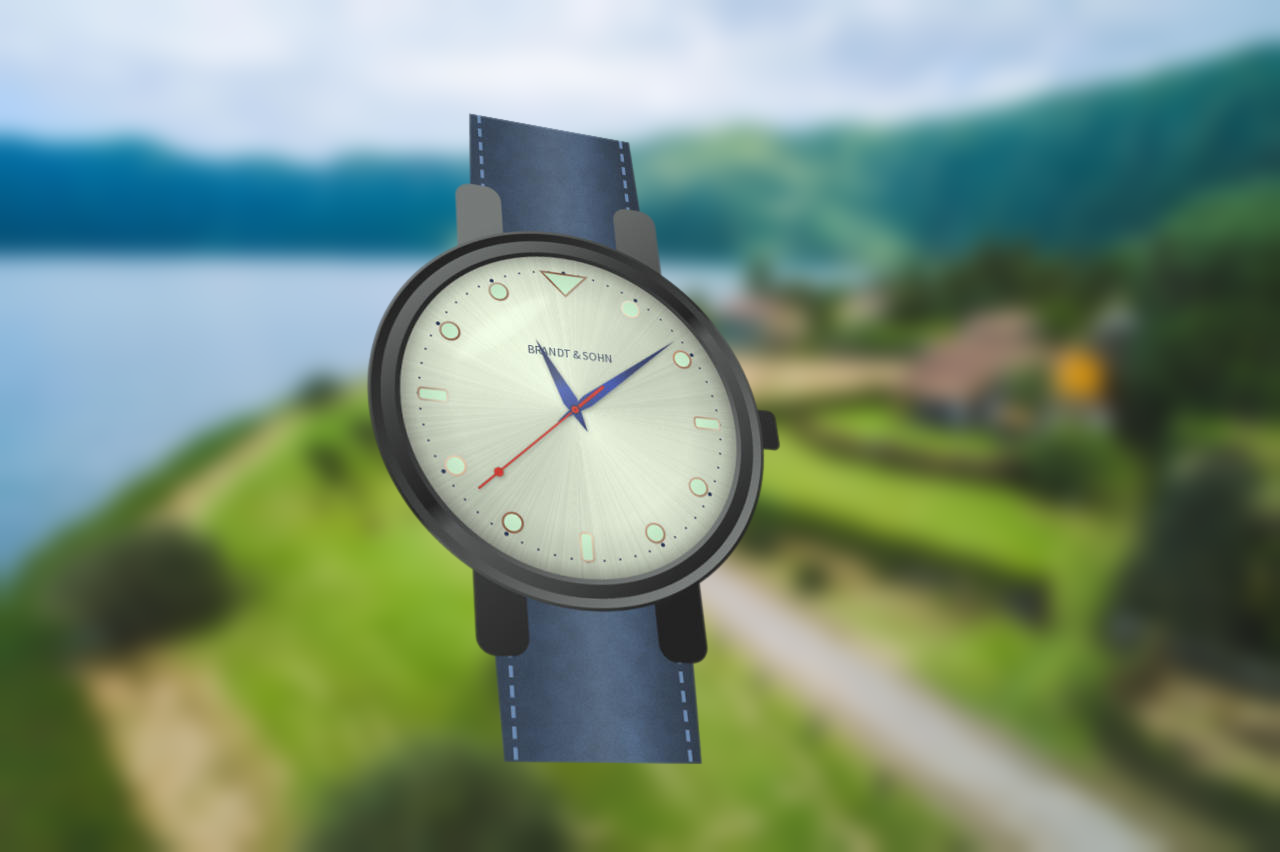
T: 11:08:38
